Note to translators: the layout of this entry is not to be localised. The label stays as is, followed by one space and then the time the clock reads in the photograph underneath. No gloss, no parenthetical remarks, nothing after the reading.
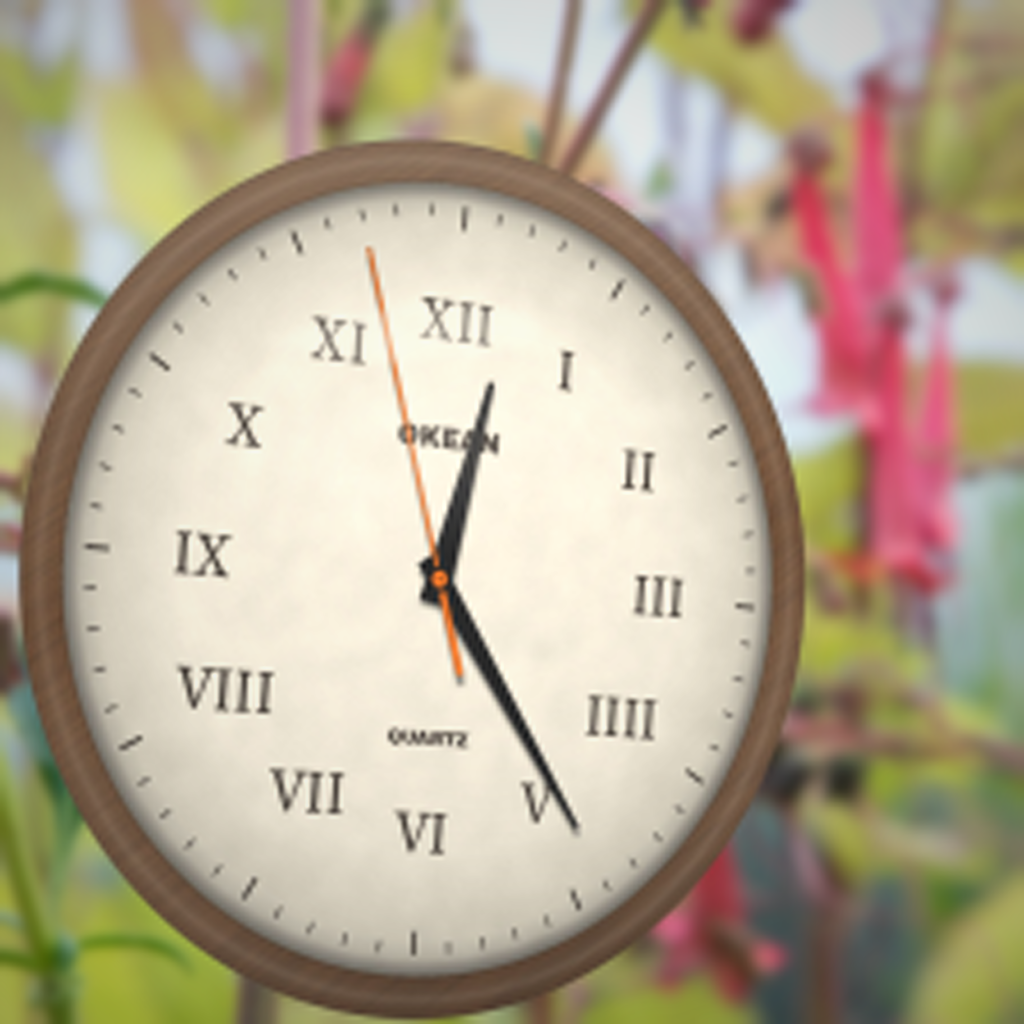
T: 12:23:57
